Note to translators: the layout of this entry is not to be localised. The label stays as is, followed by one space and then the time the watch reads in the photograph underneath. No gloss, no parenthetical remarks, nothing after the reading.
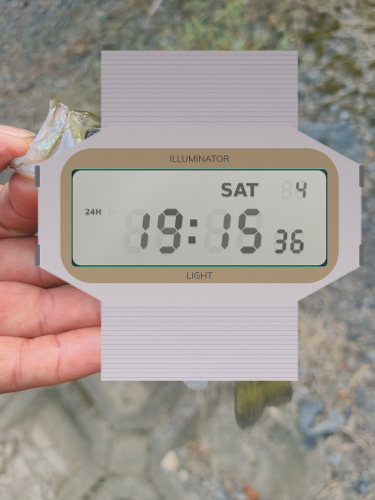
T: 19:15:36
